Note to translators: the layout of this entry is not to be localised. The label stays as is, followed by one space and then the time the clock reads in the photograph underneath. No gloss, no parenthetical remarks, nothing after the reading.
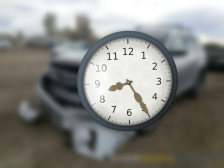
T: 8:25
